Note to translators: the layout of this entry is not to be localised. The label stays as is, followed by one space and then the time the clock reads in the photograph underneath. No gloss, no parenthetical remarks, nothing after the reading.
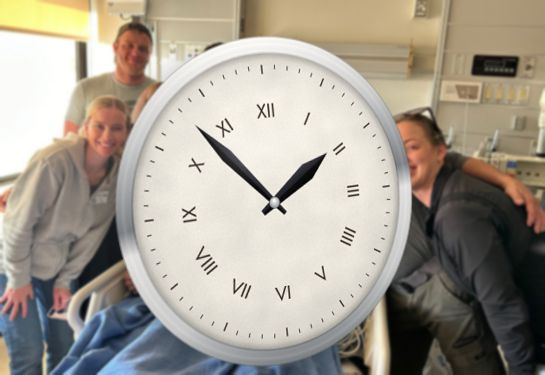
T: 1:53
